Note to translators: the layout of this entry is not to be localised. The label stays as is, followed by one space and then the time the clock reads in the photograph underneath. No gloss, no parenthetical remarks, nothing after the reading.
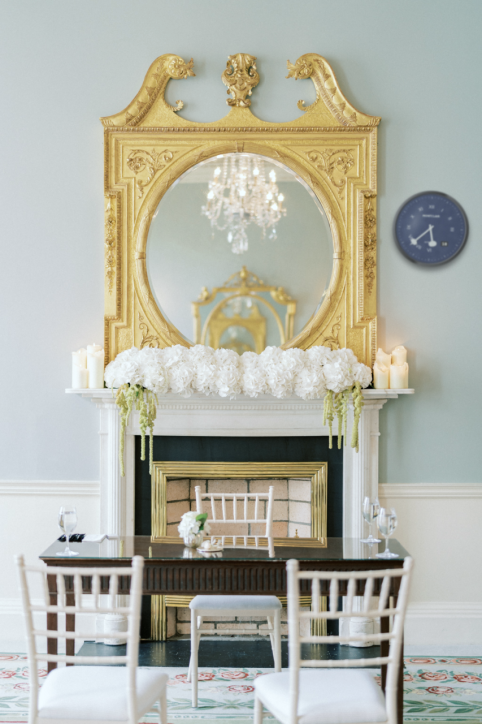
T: 5:38
